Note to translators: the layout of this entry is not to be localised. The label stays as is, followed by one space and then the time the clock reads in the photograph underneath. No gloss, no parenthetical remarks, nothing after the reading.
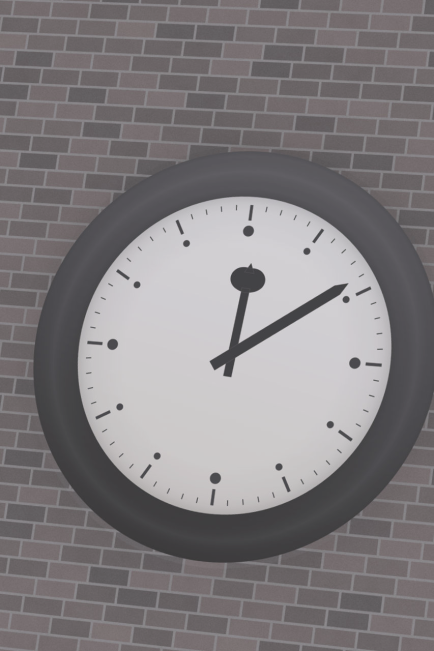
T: 12:09
